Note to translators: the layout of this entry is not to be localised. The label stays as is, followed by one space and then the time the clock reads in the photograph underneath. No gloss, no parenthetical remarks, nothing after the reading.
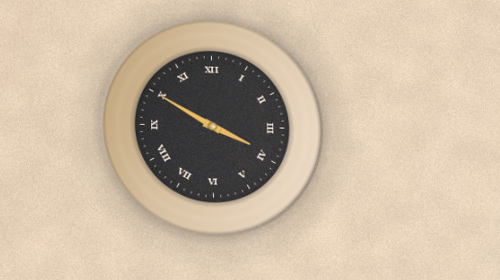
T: 3:50
